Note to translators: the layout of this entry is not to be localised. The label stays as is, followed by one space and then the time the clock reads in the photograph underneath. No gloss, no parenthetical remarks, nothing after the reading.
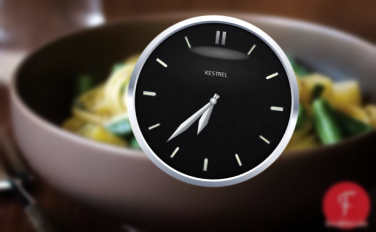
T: 6:37
